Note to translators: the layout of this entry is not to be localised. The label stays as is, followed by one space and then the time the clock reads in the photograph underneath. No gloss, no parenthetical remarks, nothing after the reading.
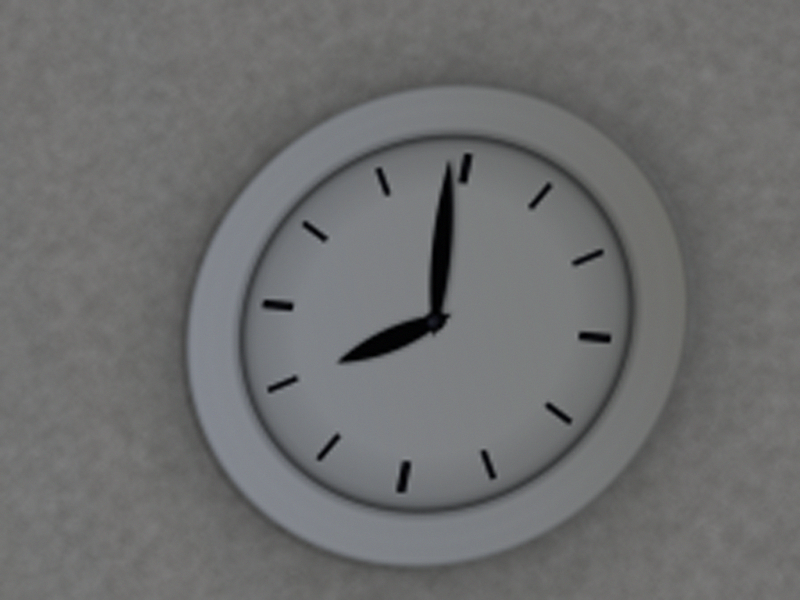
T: 7:59
